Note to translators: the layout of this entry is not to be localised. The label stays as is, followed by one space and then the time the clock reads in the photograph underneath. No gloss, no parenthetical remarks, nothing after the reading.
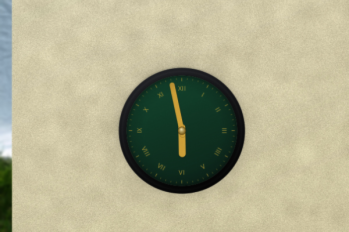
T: 5:58
